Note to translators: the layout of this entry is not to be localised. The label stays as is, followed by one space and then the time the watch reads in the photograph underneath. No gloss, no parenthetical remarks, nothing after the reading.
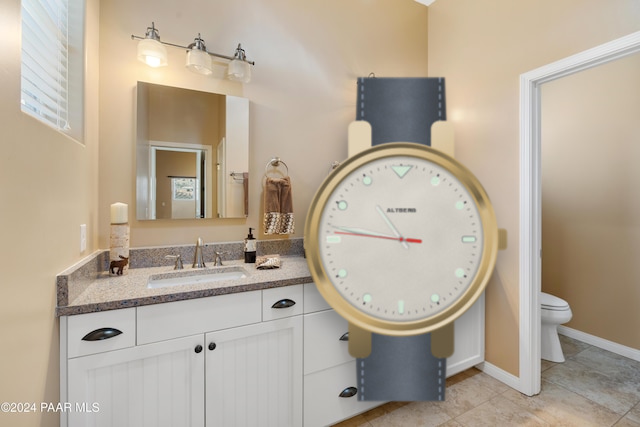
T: 10:46:46
